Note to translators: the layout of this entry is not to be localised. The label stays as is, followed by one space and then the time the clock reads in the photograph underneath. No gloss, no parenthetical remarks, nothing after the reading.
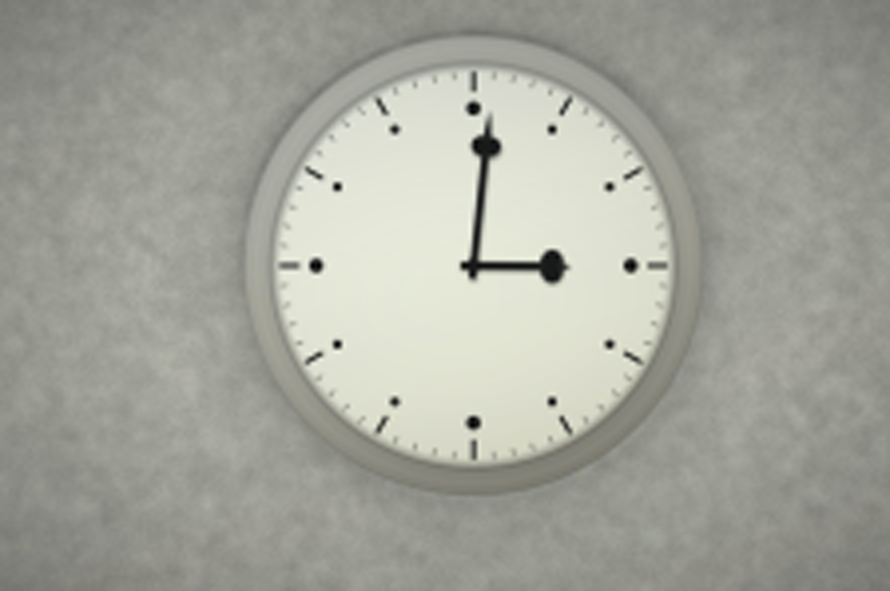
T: 3:01
